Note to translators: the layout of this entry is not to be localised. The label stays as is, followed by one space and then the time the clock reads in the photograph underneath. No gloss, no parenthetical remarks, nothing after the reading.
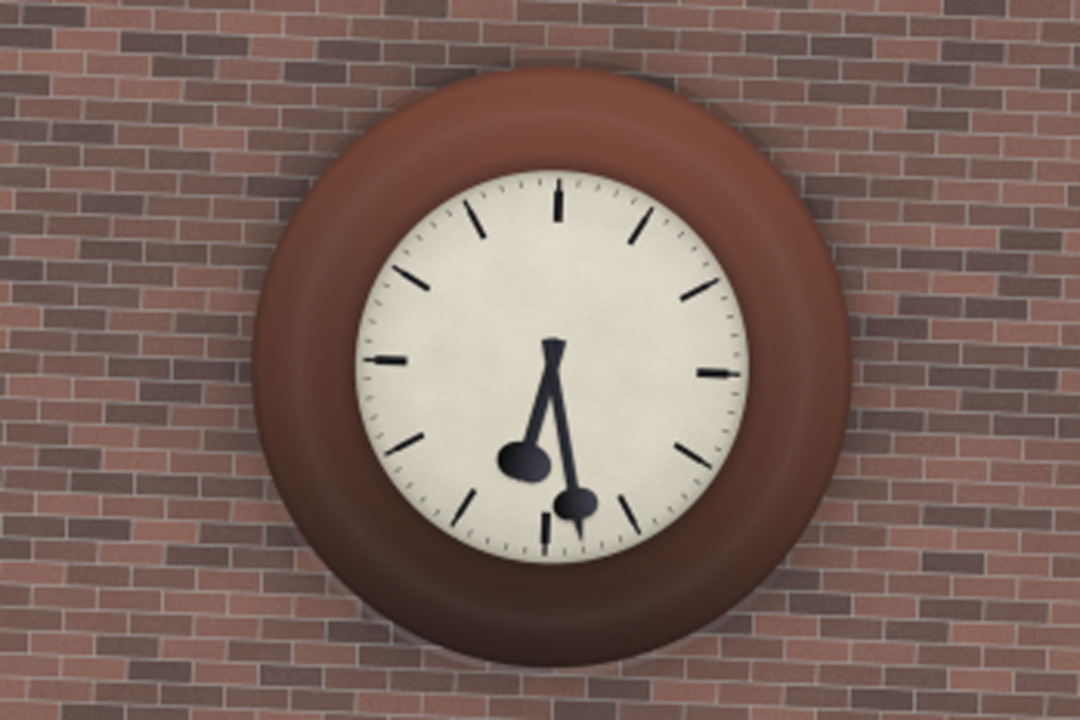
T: 6:28
